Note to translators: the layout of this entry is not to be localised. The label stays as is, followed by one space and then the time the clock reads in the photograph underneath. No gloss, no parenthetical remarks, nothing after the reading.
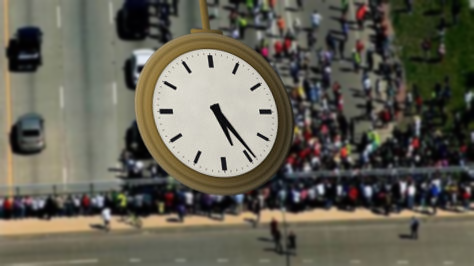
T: 5:24
